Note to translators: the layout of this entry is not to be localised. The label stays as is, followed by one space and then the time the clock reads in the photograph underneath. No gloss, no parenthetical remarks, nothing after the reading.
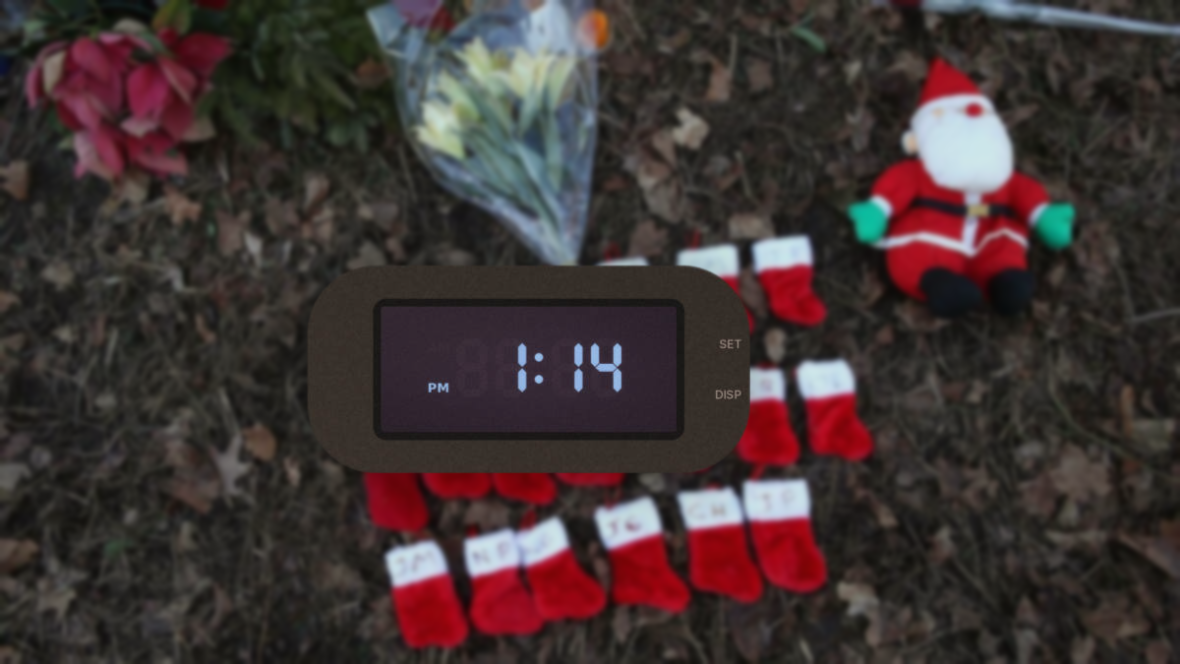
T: 1:14
